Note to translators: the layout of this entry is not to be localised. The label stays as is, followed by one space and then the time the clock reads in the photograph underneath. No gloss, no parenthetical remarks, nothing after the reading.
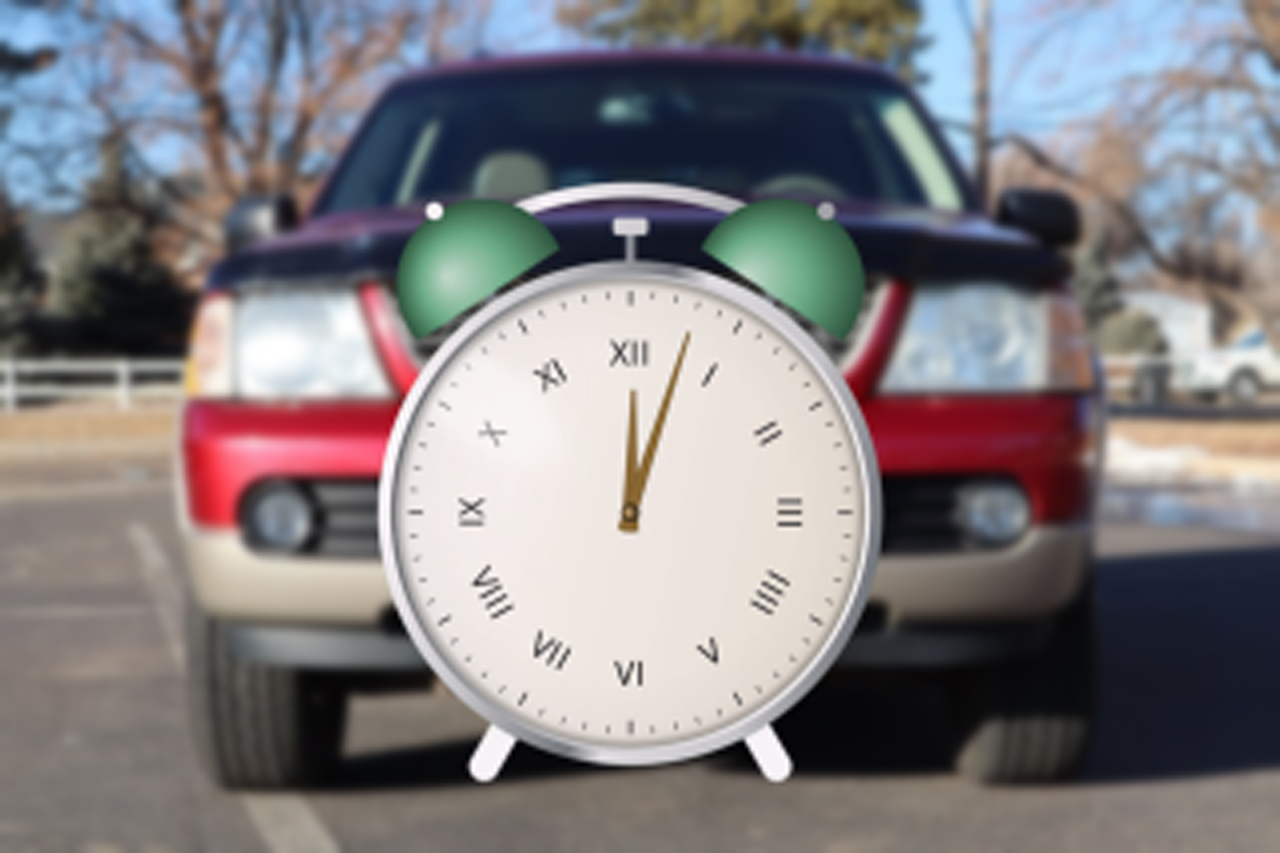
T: 12:03
